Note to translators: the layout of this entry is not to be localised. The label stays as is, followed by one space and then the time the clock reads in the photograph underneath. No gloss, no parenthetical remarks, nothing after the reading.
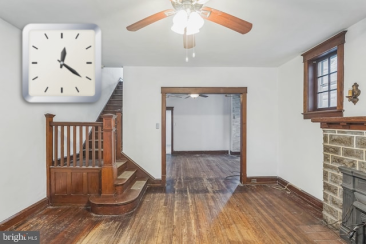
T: 12:21
